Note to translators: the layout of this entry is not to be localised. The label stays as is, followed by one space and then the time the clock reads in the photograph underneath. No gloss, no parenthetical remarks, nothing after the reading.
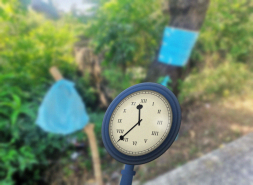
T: 11:37
